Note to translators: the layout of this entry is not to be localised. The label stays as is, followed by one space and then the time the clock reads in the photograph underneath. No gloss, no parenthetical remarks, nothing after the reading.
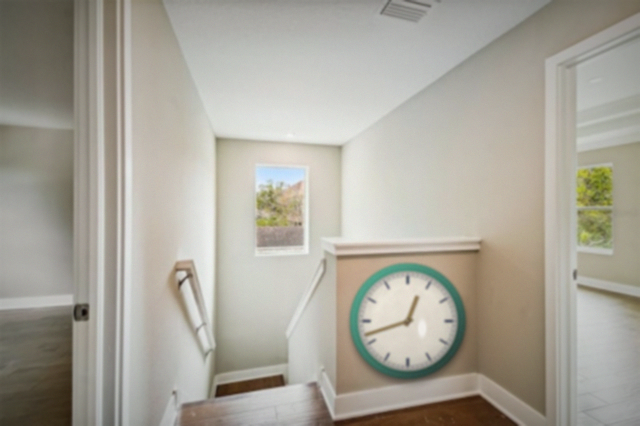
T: 12:42
